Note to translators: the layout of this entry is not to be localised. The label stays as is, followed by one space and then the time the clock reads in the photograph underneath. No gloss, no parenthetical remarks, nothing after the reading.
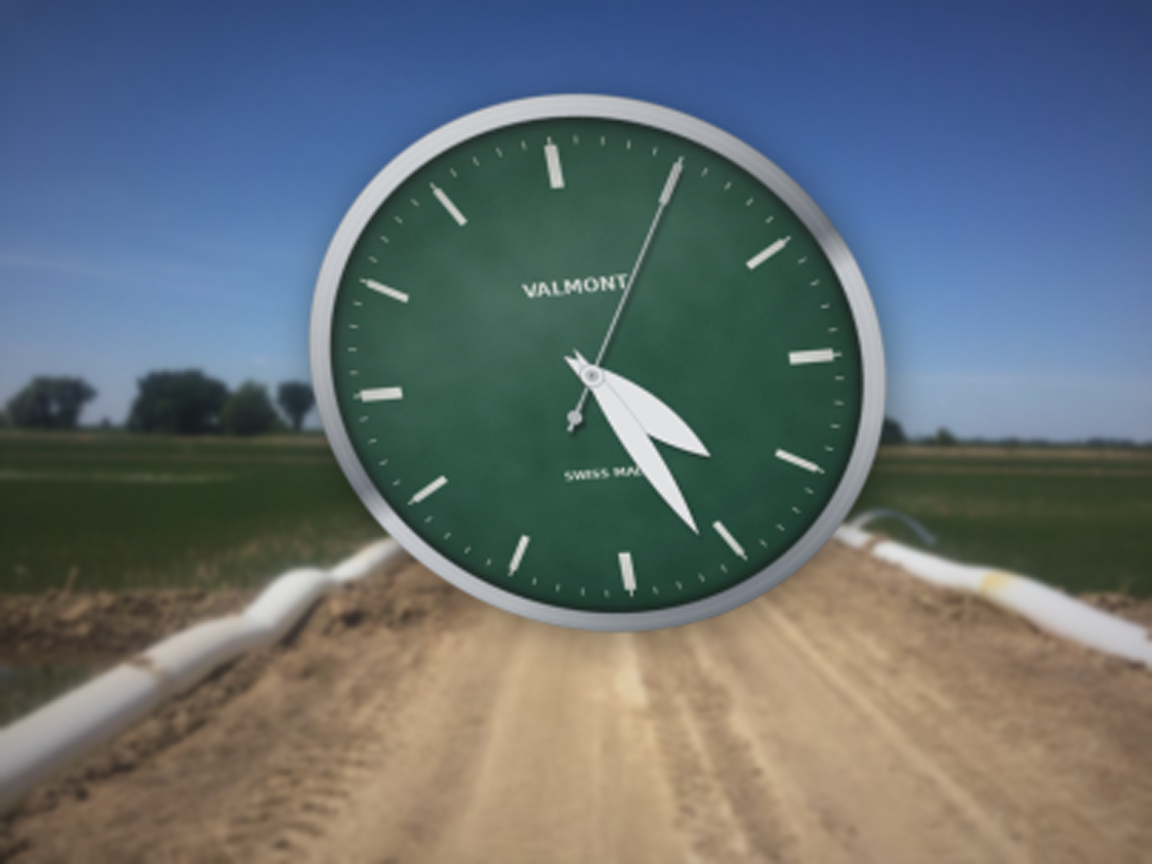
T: 4:26:05
